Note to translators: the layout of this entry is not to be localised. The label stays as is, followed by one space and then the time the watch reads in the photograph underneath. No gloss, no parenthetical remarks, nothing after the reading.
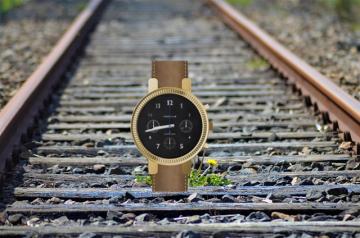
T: 8:43
